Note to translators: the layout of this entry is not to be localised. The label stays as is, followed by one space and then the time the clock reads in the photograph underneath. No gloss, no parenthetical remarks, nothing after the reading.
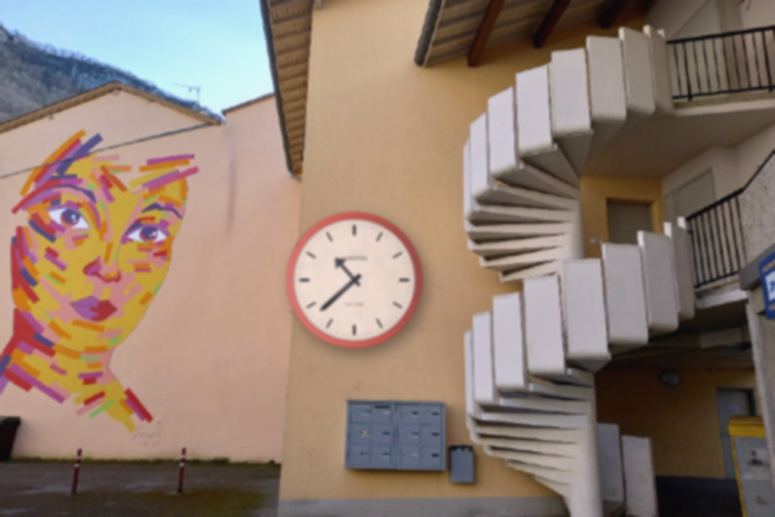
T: 10:38
